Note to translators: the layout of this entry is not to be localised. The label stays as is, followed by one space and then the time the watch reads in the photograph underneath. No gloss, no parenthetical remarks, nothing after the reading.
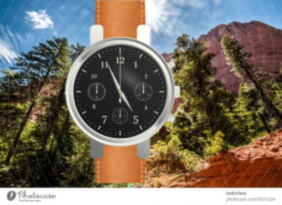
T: 4:56
